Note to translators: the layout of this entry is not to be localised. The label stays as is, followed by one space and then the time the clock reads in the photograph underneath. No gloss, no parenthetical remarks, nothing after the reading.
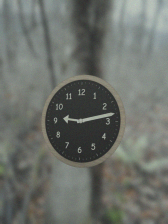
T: 9:13
